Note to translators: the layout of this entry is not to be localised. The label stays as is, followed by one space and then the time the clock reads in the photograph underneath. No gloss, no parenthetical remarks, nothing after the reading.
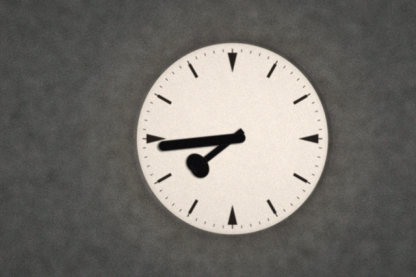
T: 7:44
